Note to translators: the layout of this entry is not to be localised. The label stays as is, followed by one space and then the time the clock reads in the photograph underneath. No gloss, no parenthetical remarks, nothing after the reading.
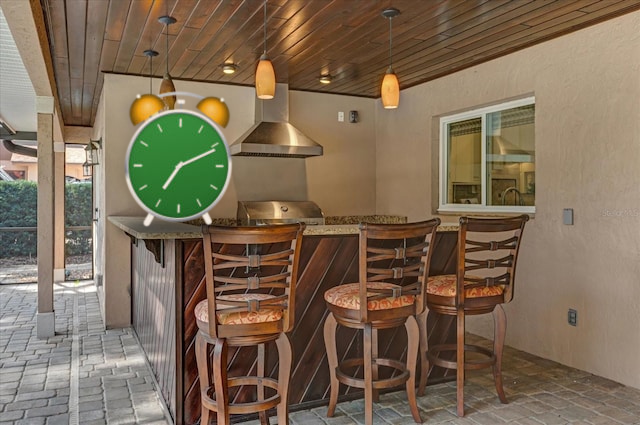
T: 7:11
